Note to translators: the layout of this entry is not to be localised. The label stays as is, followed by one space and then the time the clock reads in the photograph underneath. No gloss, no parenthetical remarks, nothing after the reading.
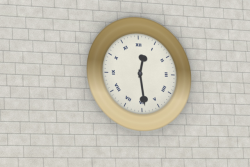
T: 12:29
